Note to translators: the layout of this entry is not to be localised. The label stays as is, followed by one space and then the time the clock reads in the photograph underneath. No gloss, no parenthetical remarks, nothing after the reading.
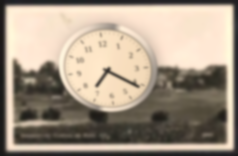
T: 7:21
